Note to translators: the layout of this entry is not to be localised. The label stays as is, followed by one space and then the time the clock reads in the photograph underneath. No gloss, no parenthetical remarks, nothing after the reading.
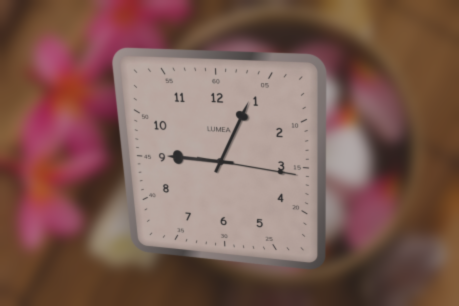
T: 9:04:16
